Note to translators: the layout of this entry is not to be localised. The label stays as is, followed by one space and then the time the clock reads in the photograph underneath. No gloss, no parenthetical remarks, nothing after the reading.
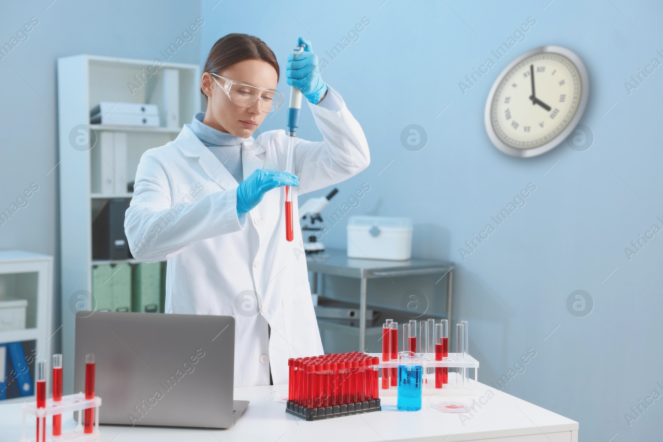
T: 3:57
